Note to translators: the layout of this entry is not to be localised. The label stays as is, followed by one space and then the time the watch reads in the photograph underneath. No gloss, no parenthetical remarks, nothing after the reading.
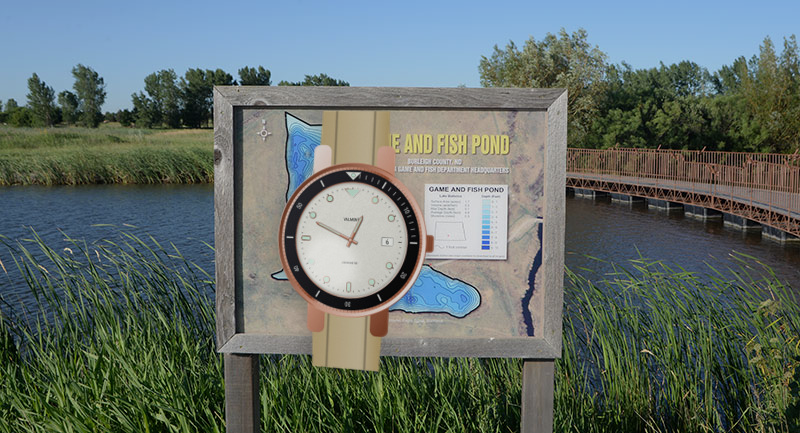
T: 12:49
